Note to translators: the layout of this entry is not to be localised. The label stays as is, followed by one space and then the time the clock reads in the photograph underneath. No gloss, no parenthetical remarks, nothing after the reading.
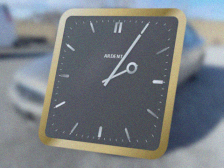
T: 2:05
